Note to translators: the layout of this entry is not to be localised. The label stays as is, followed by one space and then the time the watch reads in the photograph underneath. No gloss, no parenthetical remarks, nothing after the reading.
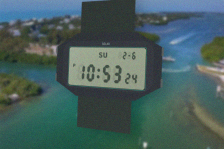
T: 10:53:24
